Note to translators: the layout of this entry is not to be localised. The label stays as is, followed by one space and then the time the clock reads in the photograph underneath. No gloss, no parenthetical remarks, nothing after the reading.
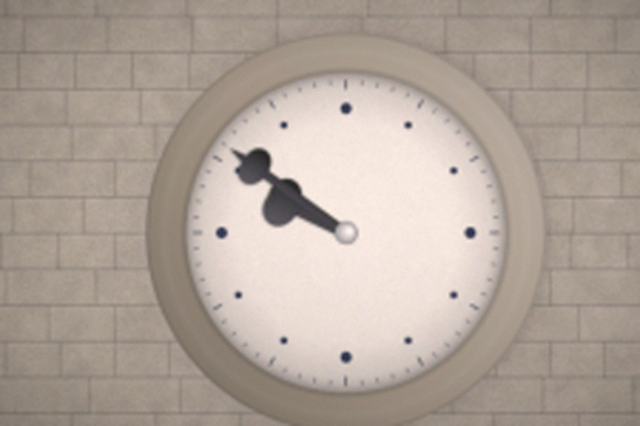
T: 9:51
